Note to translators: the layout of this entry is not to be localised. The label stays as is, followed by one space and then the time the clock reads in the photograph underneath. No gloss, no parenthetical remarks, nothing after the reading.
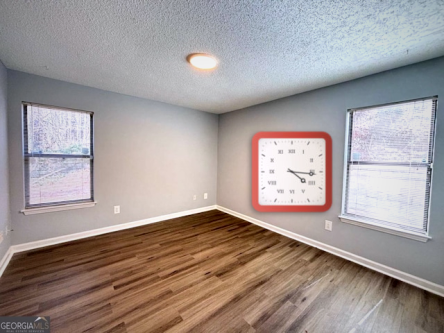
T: 4:16
